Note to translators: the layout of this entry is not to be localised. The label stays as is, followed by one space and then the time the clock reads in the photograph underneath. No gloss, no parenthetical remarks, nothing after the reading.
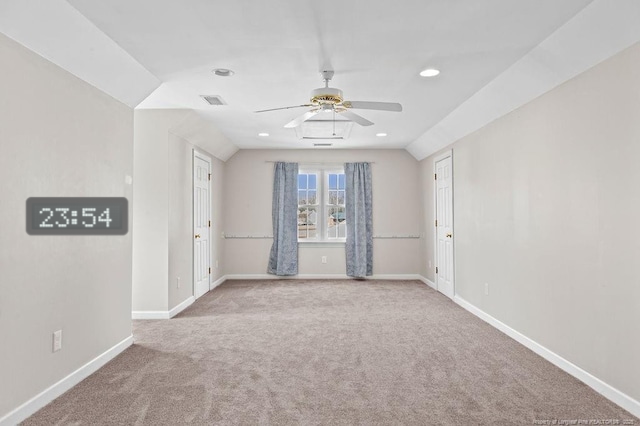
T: 23:54
